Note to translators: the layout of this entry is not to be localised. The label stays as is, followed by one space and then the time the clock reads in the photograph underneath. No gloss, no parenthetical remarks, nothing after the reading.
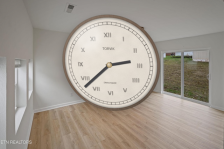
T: 2:38
